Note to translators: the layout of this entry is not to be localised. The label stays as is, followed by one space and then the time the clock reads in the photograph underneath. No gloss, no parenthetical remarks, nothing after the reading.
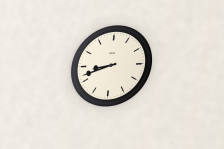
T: 8:42
